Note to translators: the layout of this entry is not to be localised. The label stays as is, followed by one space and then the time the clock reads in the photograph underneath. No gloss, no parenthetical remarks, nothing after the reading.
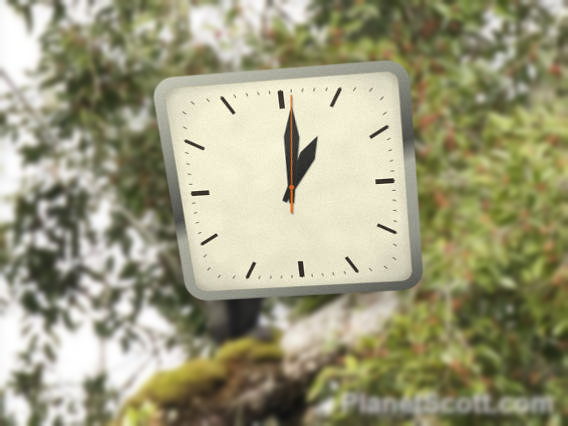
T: 1:01:01
